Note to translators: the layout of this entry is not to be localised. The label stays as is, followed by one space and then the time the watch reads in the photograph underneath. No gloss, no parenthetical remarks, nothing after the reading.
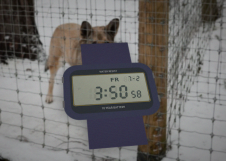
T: 3:50:58
